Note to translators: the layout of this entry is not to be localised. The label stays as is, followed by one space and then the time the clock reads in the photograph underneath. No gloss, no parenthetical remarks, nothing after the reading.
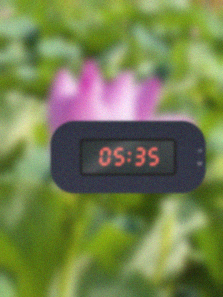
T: 5:35
